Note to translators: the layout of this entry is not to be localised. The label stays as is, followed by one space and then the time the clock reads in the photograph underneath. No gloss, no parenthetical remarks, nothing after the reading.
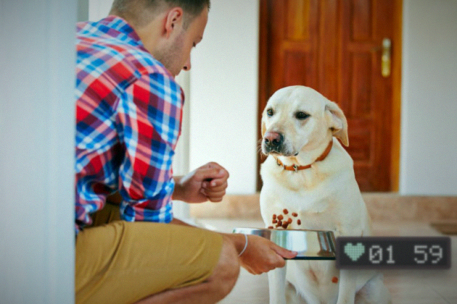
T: 1:59
